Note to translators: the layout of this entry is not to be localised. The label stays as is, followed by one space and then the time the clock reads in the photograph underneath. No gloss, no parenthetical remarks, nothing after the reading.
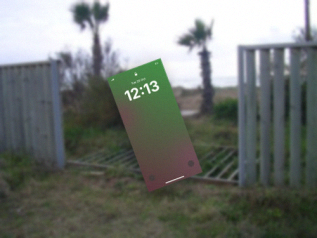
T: 12:13
